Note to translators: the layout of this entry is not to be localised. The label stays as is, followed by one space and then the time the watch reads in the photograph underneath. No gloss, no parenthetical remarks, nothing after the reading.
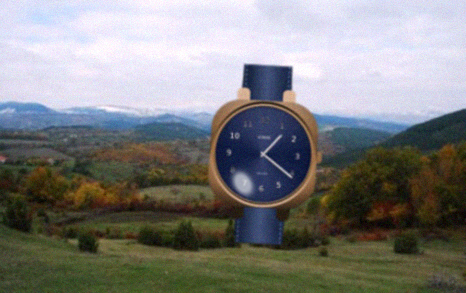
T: 1:21
